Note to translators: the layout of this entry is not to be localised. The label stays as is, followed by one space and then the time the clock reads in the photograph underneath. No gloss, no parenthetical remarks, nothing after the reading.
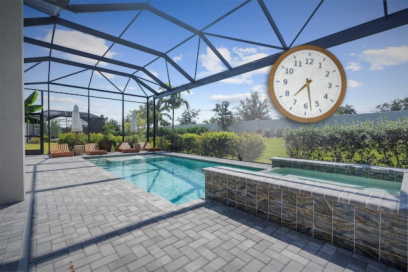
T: 7:28
